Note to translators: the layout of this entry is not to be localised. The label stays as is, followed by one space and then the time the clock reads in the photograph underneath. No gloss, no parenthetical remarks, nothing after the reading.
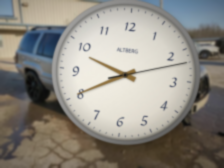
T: 9:40:12
